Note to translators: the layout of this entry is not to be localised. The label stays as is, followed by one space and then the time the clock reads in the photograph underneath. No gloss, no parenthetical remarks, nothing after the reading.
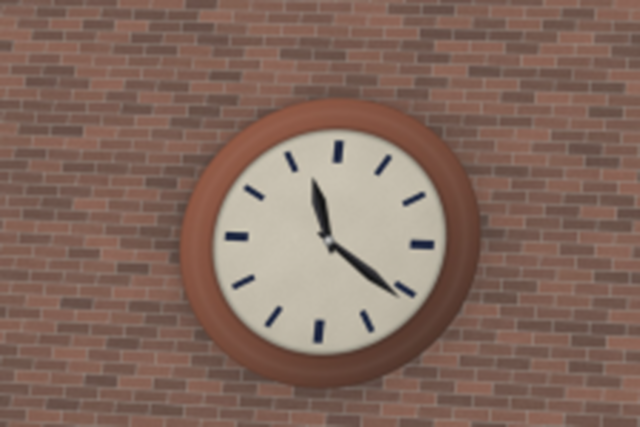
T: 11:21
